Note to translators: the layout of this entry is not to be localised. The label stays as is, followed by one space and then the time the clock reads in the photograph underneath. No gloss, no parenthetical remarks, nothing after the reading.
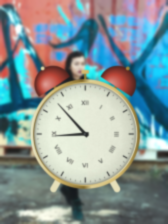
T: 8:53
